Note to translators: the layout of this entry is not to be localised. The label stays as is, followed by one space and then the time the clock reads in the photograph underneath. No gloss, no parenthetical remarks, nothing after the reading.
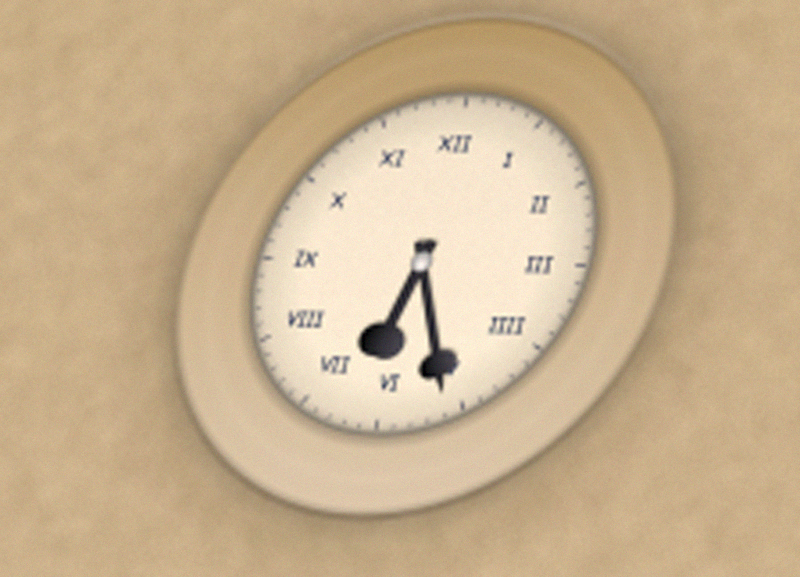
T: 6:26
